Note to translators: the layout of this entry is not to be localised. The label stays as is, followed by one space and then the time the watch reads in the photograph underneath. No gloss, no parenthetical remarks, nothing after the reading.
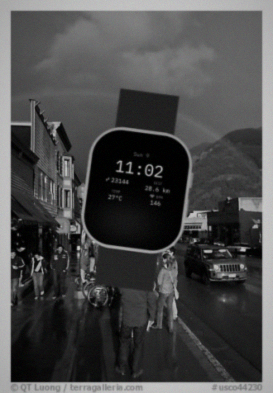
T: 11:02
